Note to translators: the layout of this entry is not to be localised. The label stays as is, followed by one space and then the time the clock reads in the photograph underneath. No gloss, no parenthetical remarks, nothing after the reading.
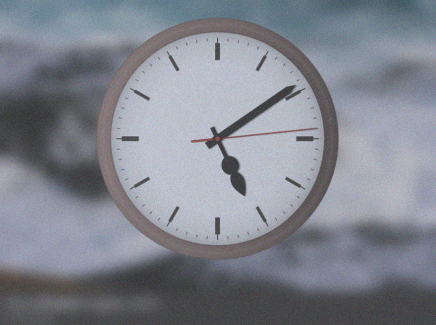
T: 5:09:14
